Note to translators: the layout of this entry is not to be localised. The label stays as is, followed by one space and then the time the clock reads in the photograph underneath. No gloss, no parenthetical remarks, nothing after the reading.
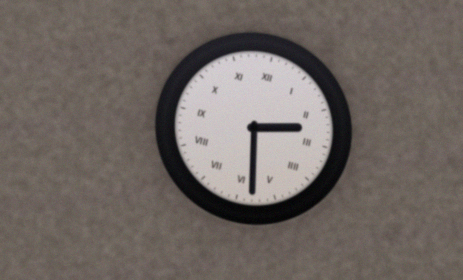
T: 2:28
